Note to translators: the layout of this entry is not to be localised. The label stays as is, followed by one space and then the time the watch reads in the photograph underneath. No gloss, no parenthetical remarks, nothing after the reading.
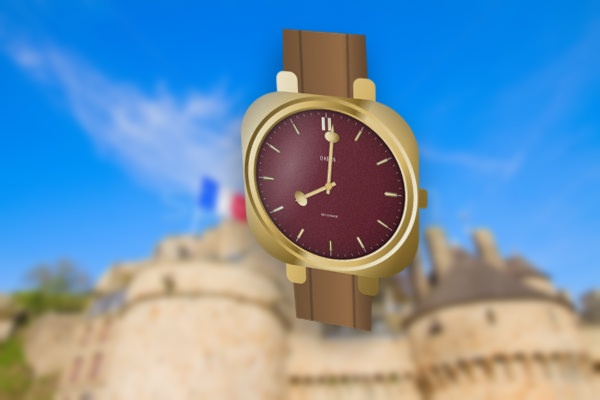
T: 8:01
